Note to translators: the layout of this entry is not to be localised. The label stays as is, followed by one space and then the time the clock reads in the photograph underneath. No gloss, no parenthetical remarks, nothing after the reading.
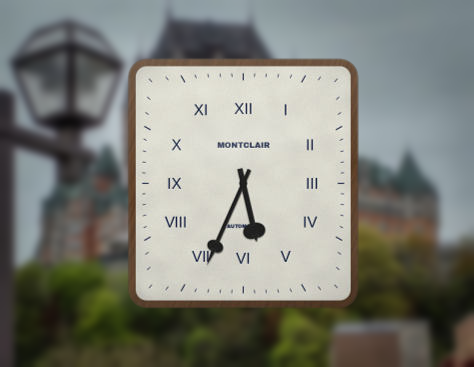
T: 5:34
